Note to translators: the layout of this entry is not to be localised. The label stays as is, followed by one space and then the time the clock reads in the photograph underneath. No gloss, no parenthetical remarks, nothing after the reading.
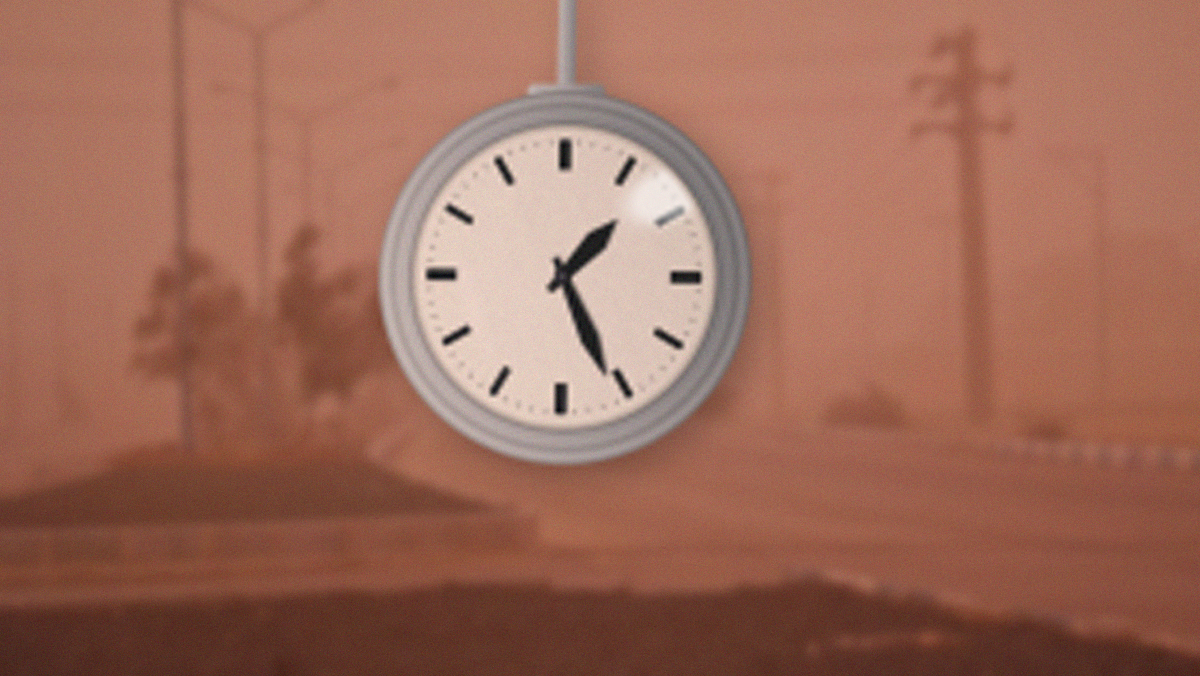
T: 1:26
